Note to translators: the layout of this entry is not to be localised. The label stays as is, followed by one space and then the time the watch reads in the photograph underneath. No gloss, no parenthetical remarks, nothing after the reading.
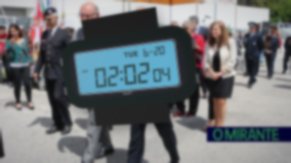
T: 2:02:04
